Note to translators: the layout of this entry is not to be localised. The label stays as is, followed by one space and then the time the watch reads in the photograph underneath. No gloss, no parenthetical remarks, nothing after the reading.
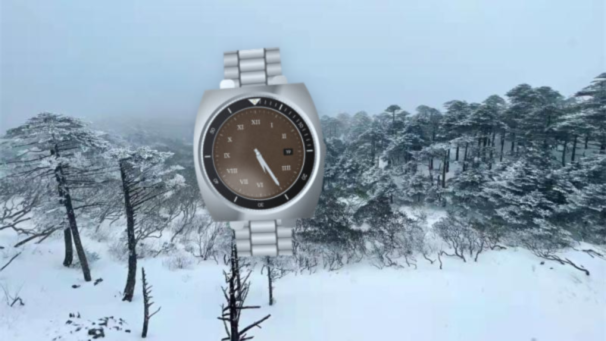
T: 5:25
